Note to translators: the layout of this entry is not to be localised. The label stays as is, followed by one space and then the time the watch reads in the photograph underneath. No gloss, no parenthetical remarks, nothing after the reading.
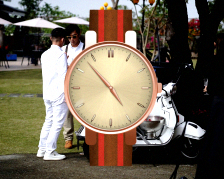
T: 4:53
